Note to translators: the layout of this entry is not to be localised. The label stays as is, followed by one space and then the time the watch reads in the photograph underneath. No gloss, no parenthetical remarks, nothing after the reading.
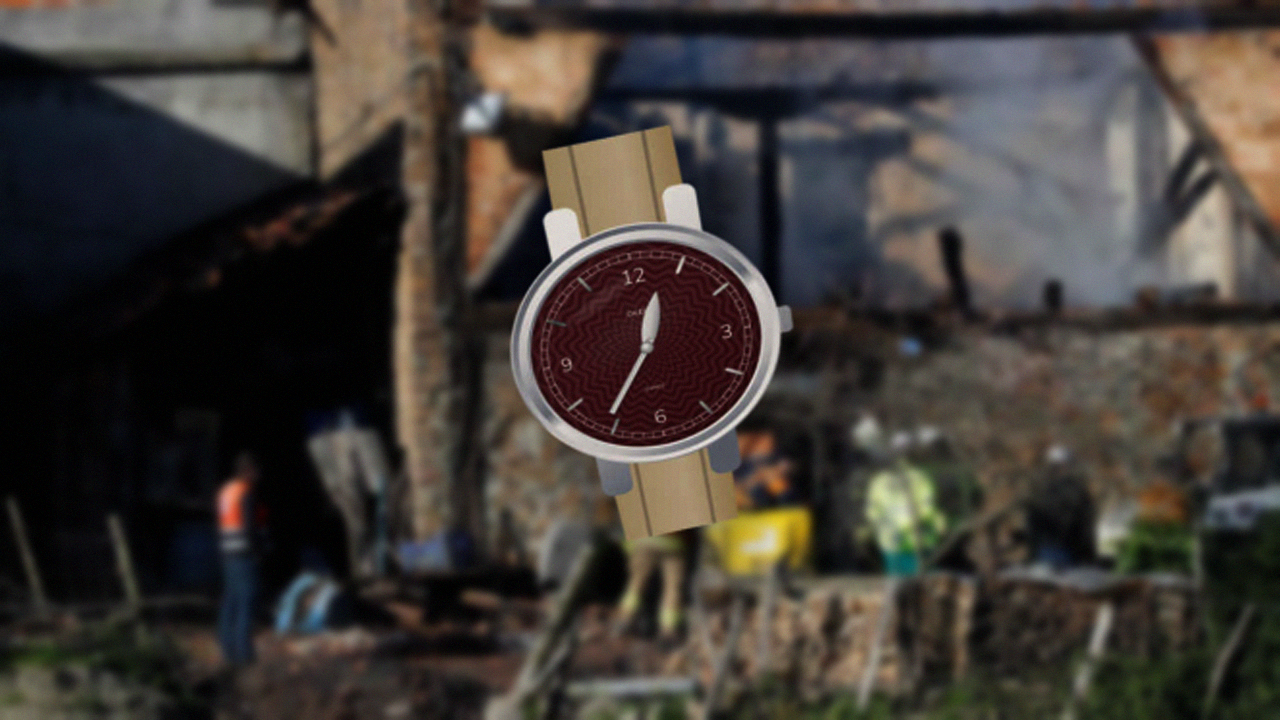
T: 12:36
